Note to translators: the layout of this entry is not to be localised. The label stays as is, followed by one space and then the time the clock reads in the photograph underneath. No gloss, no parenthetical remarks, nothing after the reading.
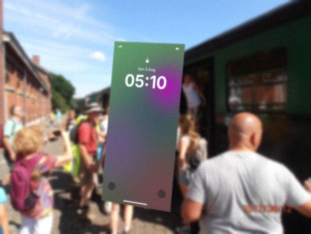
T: 5:10
